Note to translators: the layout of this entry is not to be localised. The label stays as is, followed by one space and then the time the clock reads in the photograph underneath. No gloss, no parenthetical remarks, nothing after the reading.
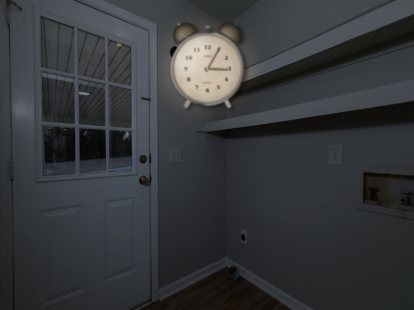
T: 3:05
